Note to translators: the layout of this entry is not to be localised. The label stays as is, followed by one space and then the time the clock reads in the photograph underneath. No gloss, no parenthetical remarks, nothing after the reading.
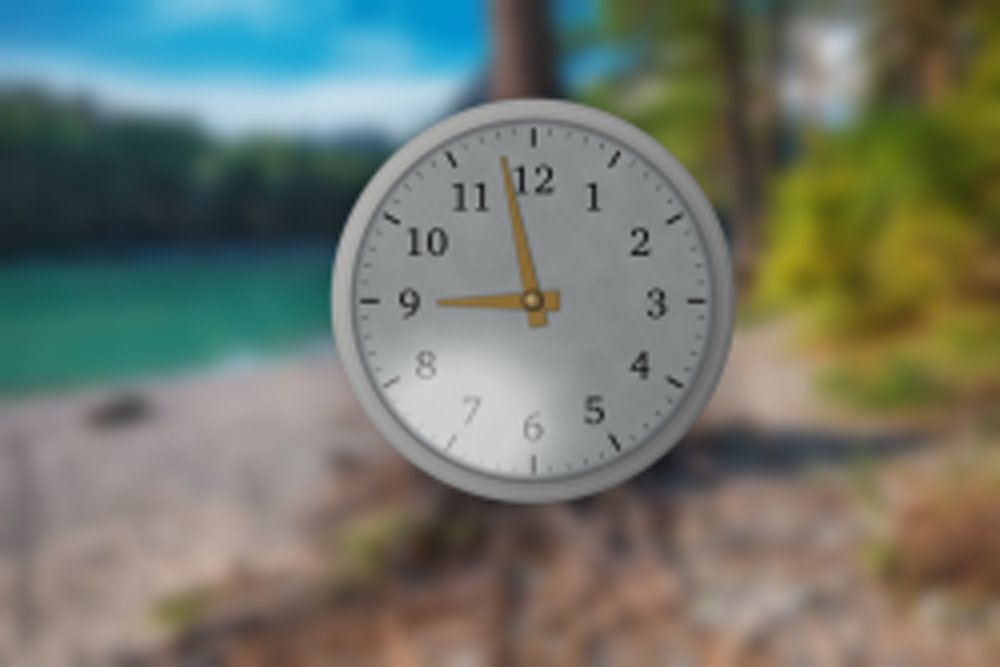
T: 8:58
